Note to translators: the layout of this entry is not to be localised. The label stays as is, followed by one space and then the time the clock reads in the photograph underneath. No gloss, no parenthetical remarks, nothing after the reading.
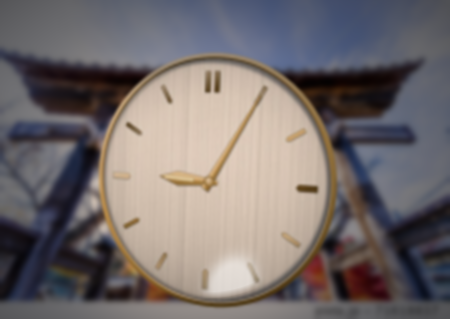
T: 9:05
